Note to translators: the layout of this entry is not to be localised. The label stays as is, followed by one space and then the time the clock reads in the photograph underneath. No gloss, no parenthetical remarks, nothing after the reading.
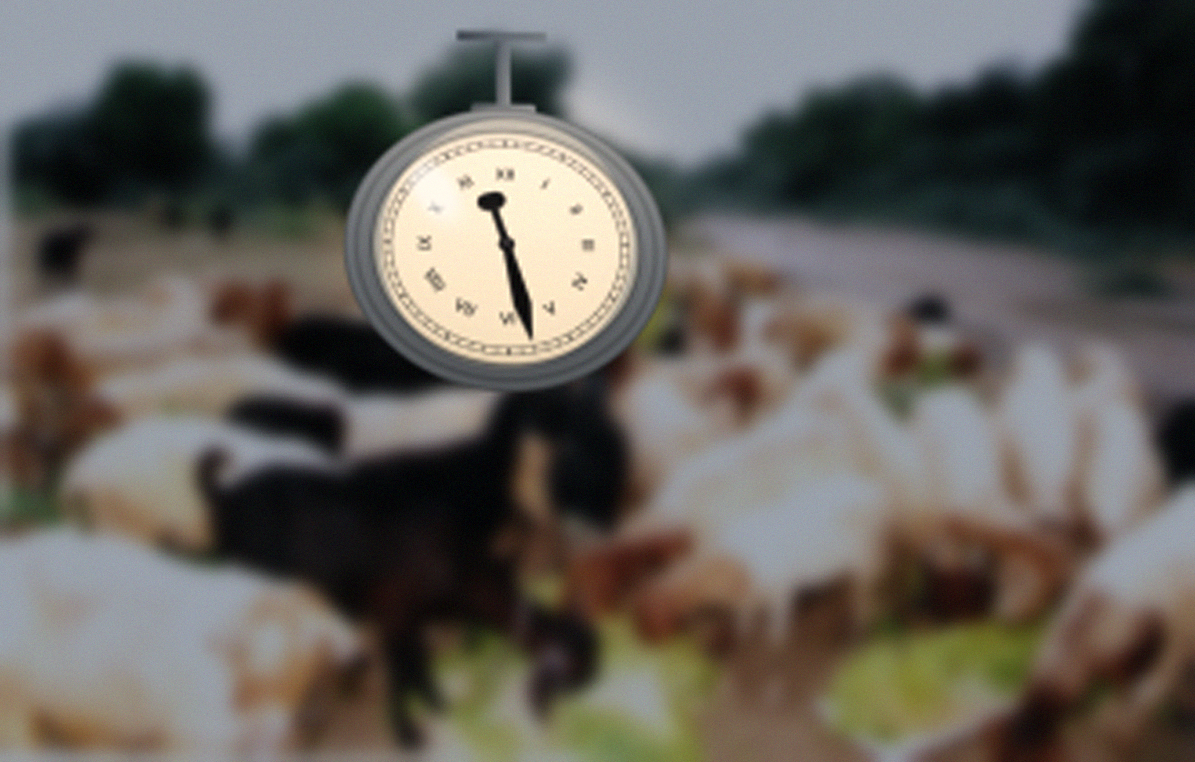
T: 11:28
